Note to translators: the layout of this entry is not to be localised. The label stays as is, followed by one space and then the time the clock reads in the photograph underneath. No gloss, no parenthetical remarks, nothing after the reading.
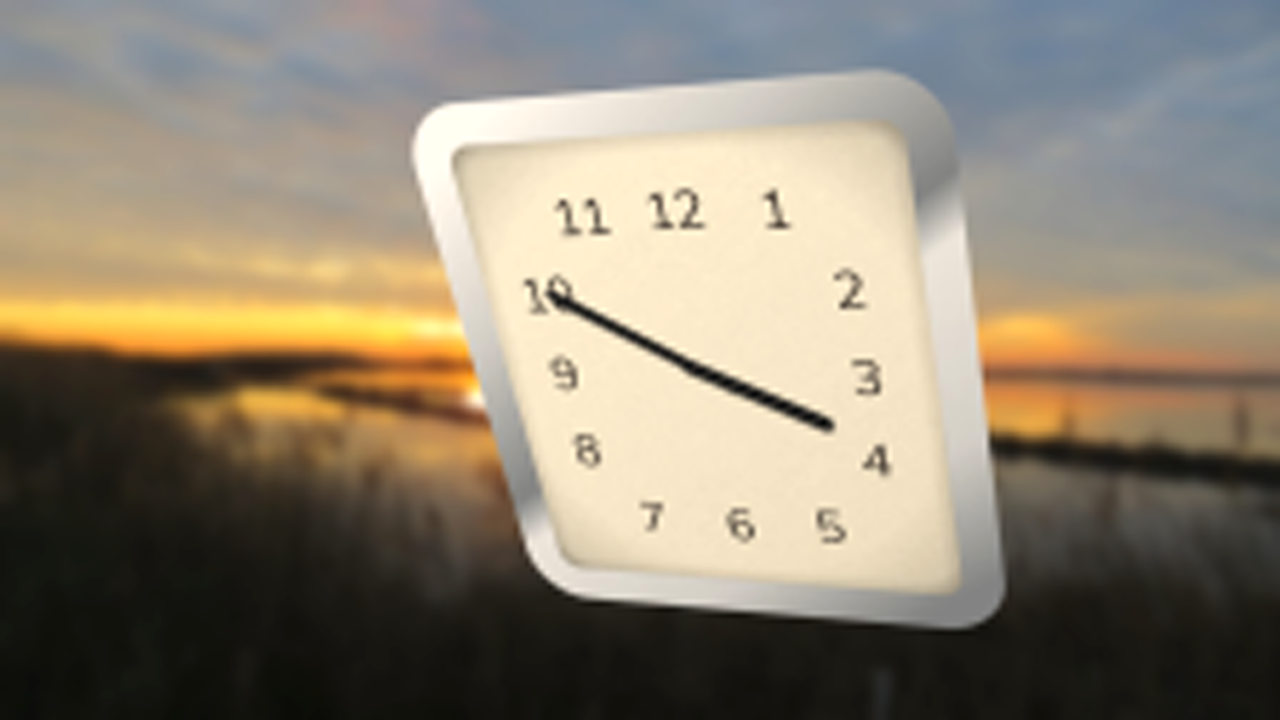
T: 3:50
